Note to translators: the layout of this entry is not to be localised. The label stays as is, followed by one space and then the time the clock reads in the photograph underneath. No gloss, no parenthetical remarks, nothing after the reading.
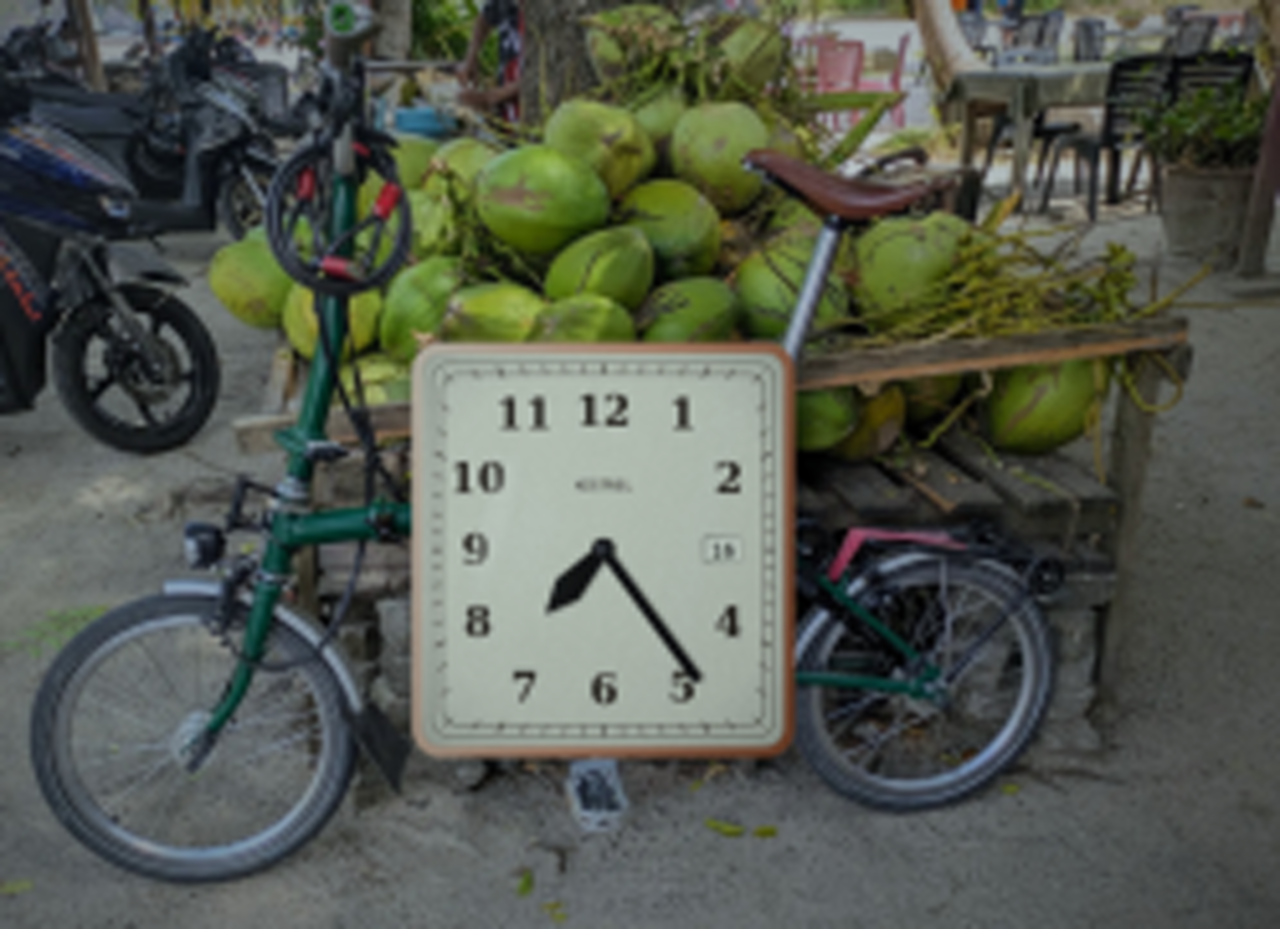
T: 7:24
